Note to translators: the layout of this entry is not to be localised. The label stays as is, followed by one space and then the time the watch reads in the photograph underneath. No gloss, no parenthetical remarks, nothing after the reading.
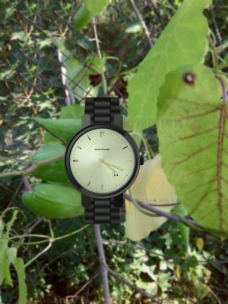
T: 4:19
